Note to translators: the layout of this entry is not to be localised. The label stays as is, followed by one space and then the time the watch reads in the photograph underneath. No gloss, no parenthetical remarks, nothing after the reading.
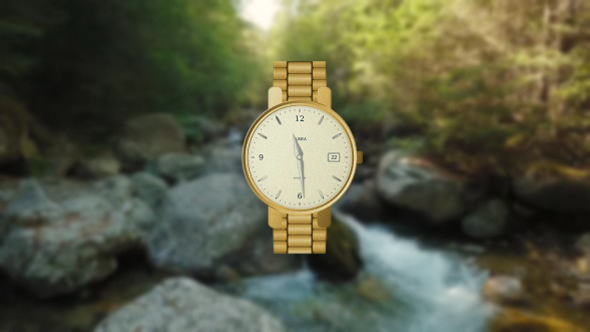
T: 11:29
